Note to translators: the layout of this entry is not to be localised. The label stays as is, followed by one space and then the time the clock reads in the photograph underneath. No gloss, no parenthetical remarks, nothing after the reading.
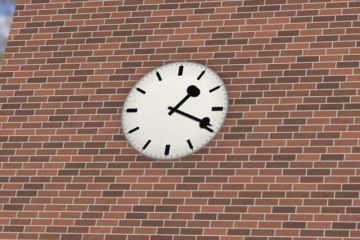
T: 1:19
